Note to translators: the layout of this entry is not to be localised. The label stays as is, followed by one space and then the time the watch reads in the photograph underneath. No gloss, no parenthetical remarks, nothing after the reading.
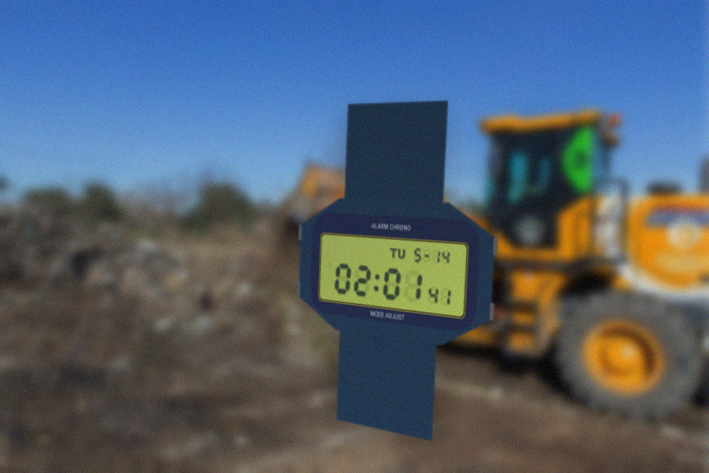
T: 2:01:41
